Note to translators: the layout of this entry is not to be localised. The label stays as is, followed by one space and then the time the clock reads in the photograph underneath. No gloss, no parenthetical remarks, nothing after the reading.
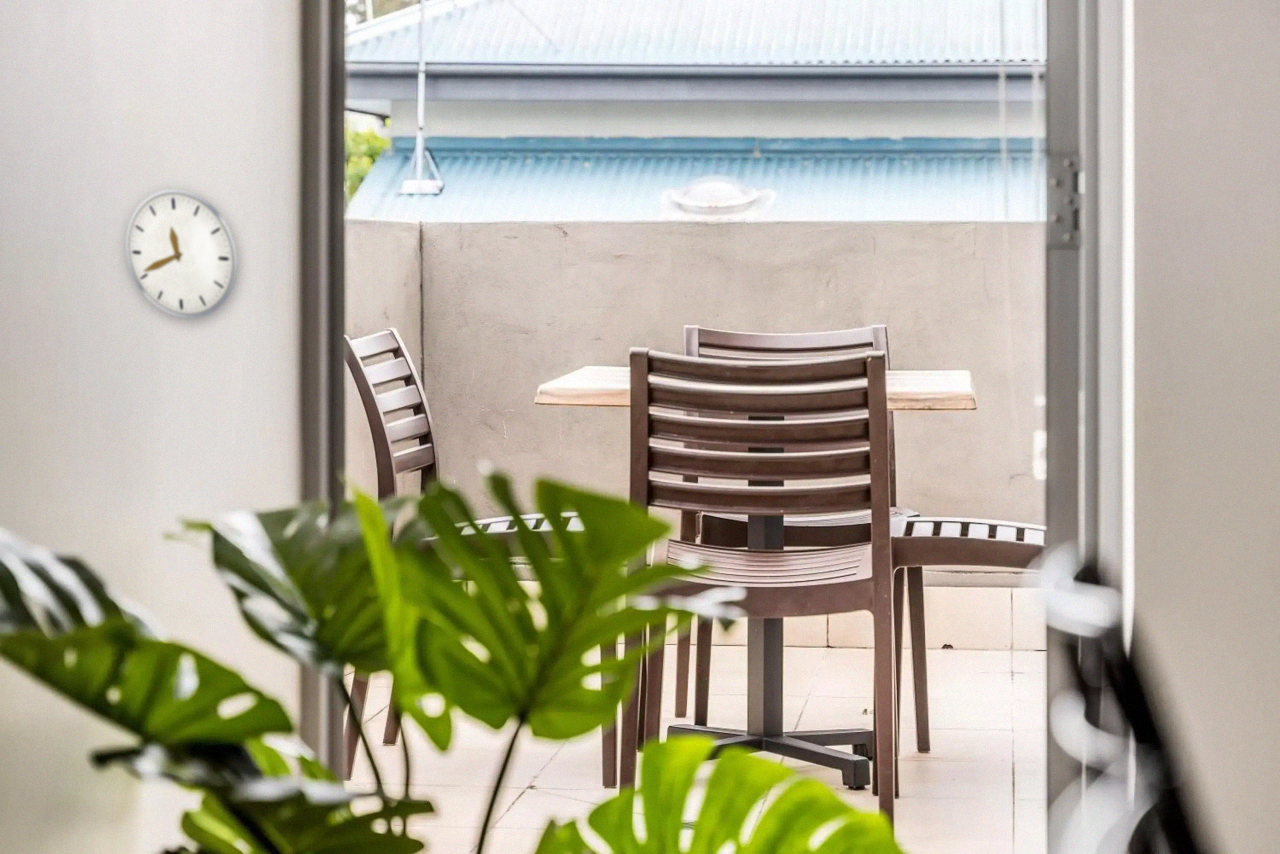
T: 11:41
